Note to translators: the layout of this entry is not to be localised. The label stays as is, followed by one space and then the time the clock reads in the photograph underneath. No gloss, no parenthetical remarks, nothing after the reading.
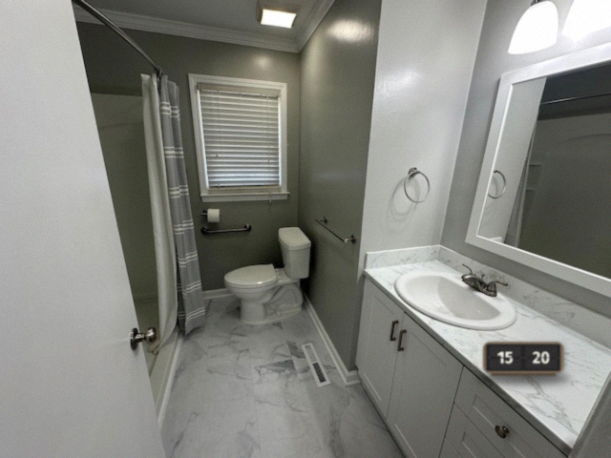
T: 15:20
